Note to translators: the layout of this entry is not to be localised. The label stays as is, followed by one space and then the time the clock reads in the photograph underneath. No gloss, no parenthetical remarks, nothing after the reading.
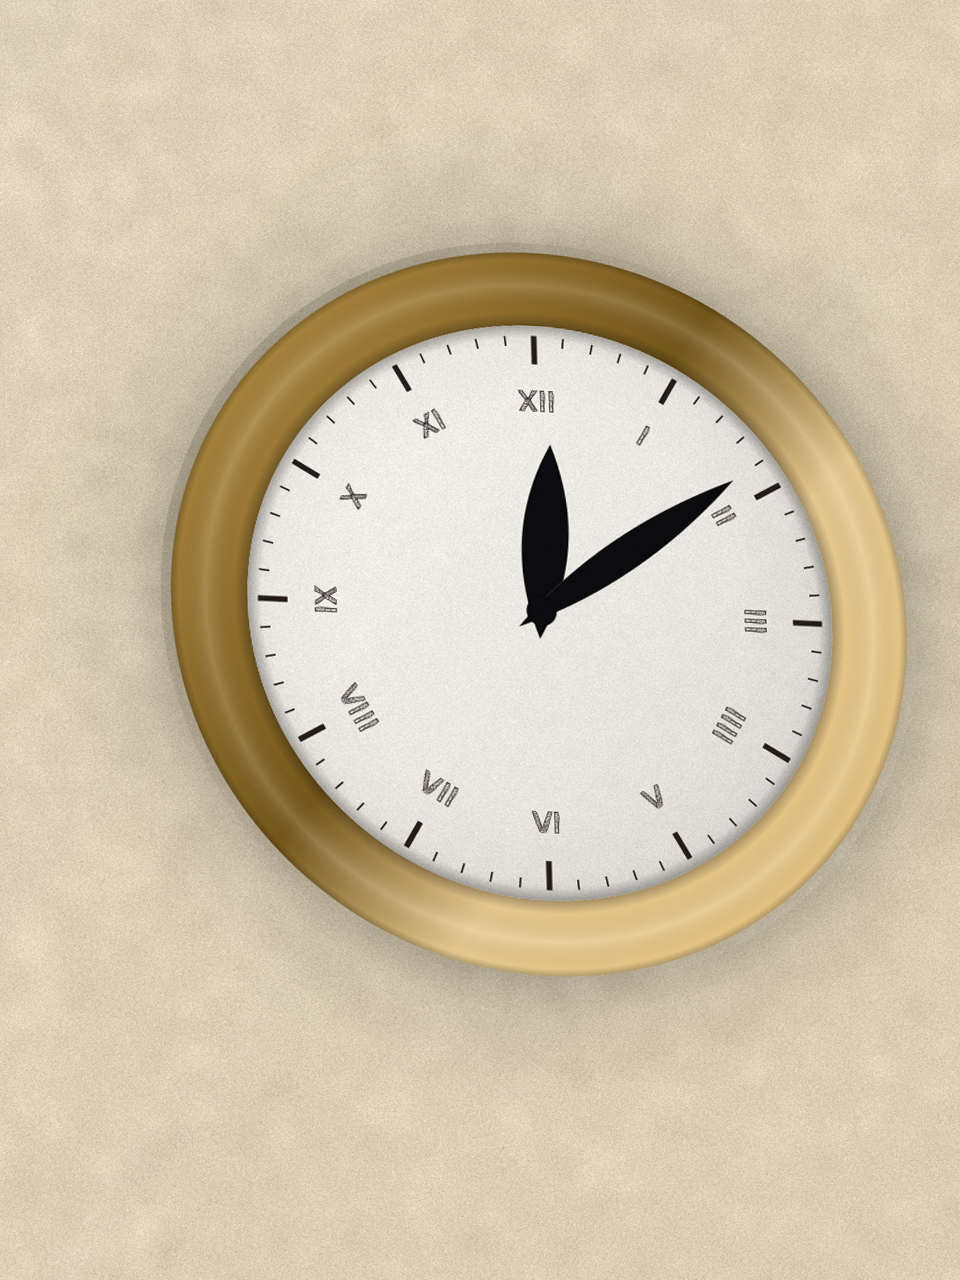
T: 12:09
